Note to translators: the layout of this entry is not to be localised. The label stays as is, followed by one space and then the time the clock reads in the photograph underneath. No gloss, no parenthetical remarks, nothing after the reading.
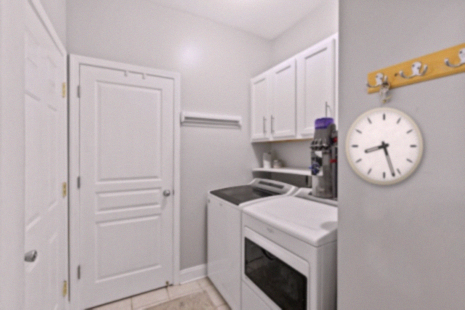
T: 8:27
